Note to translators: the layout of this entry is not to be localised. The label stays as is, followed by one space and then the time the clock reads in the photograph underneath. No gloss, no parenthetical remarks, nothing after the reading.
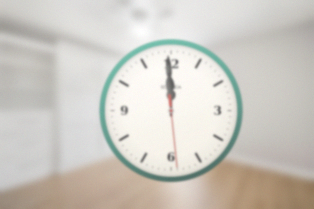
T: 11:59:29
